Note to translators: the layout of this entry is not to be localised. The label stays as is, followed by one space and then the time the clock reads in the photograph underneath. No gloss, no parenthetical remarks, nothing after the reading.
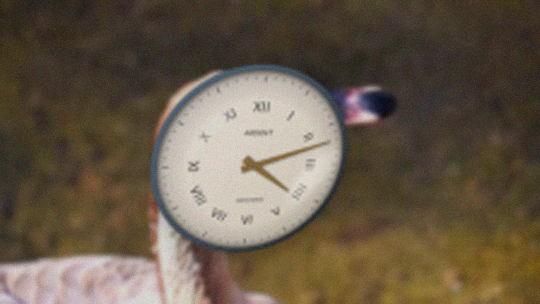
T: 4:12
